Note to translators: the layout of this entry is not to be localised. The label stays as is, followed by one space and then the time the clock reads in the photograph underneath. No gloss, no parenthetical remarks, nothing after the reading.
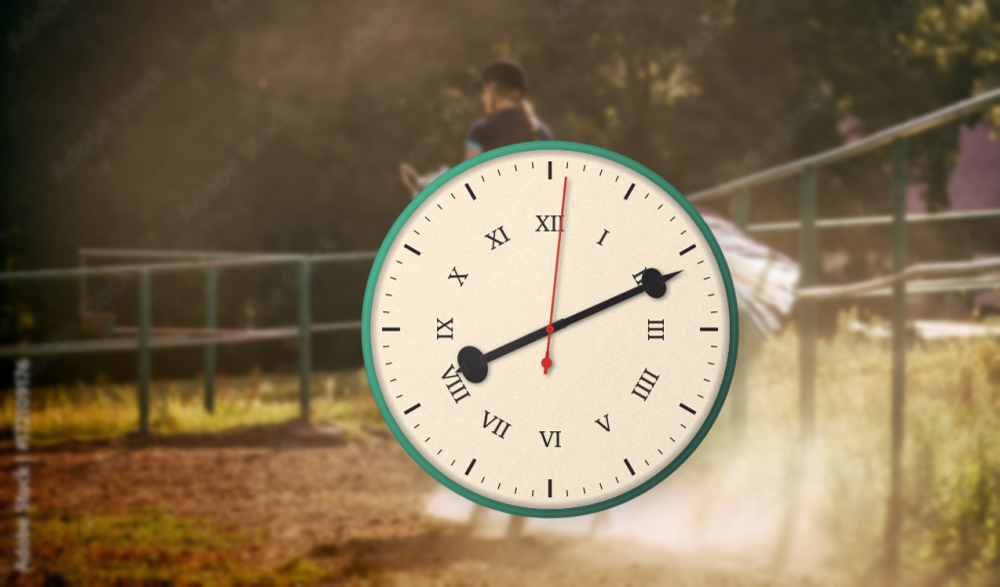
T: 8:11:01
